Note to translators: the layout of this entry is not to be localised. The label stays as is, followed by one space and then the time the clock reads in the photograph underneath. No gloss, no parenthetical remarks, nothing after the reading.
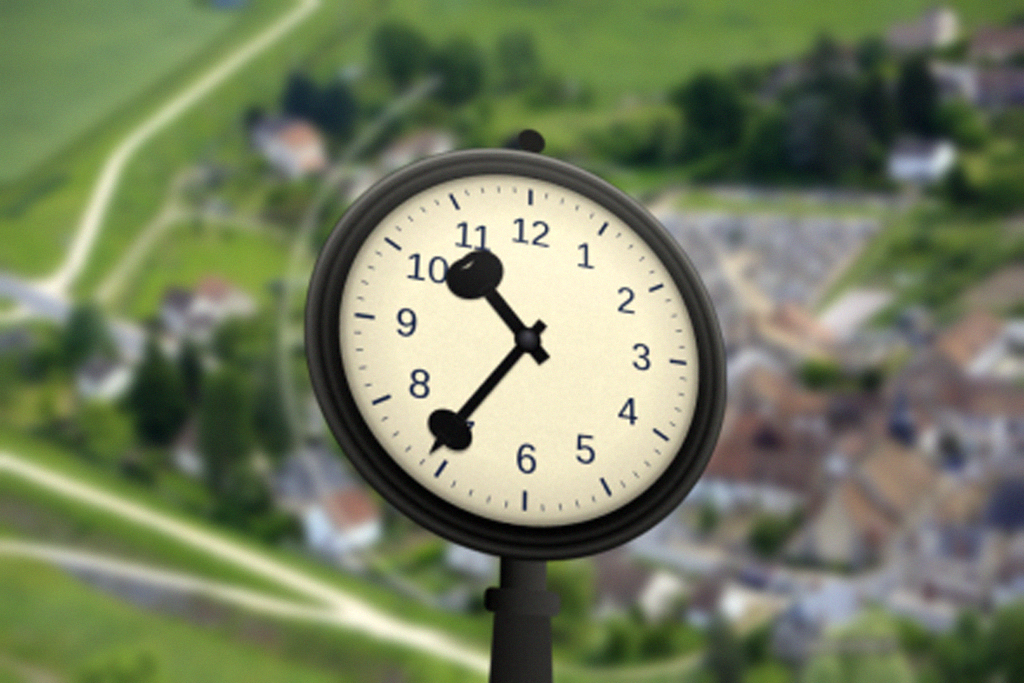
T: 10:36
